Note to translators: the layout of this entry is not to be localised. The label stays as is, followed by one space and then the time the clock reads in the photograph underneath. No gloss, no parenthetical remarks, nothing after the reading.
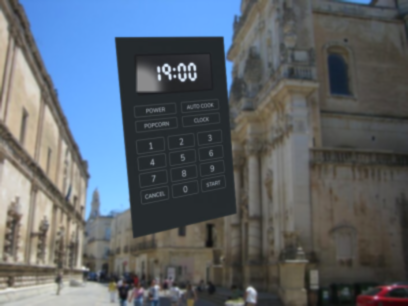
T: 19:00
